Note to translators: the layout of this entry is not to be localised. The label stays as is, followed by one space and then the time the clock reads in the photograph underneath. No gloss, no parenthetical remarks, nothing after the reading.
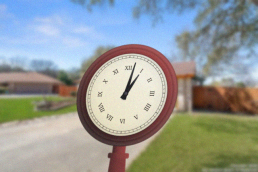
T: 1:02
